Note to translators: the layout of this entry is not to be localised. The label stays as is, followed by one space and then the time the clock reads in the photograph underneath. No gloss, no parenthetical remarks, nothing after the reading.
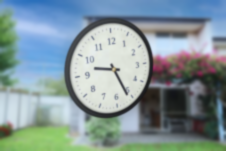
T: 9:26
